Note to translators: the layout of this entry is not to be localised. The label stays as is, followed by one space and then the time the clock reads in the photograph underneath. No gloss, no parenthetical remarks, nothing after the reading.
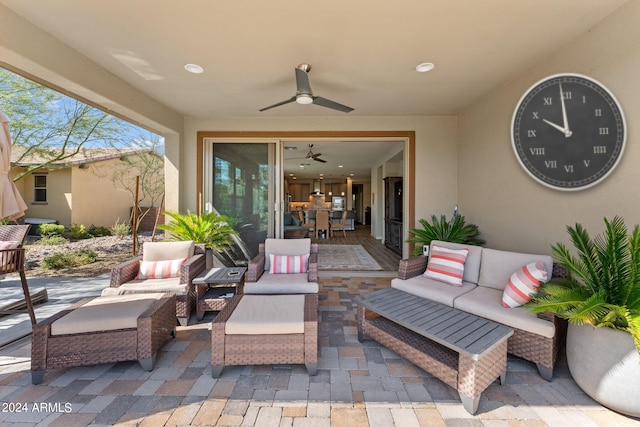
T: 9:59
